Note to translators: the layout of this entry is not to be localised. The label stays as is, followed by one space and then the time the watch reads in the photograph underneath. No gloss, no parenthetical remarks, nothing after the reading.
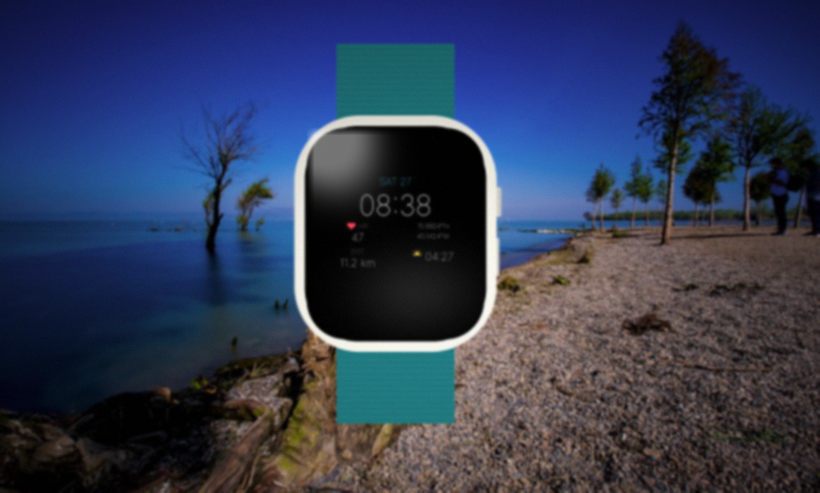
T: 8:38
